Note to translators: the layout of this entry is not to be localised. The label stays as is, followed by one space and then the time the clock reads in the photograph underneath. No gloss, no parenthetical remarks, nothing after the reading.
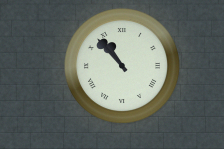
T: 10:53
